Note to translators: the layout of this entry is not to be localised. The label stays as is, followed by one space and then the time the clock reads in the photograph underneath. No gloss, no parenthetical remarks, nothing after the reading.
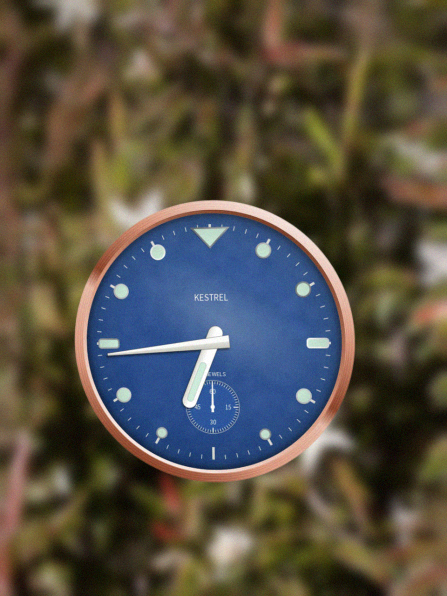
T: 6:44
